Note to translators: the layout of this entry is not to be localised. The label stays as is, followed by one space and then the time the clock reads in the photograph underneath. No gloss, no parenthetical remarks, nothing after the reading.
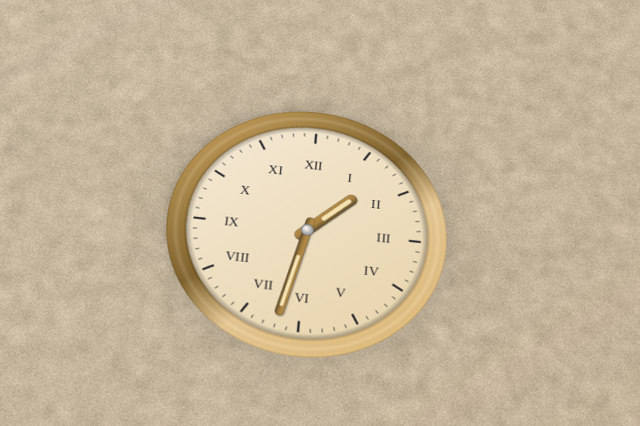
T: 1:32
